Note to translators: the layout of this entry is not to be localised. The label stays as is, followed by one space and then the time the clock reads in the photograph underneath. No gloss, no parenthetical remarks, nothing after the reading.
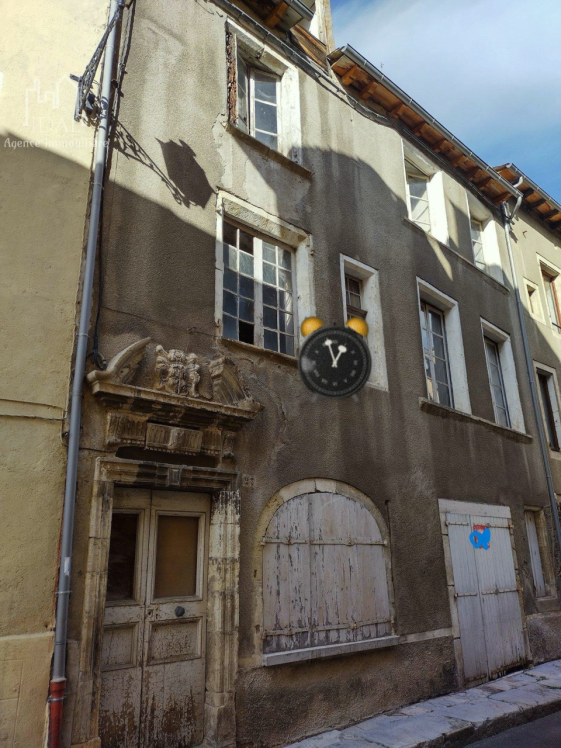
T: 12:57
